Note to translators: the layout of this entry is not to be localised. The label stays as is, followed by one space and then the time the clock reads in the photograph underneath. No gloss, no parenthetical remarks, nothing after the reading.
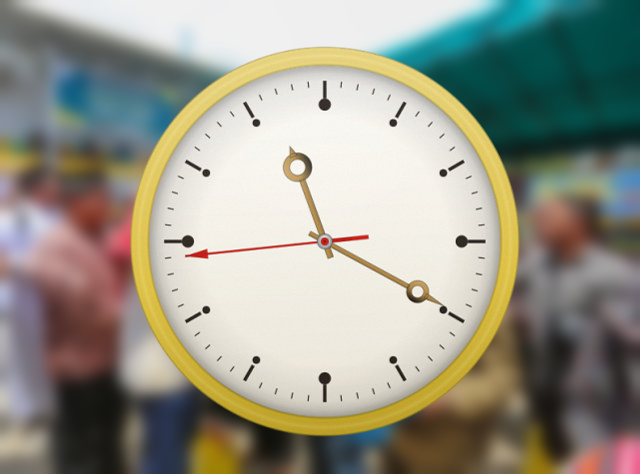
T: 11:19:44
